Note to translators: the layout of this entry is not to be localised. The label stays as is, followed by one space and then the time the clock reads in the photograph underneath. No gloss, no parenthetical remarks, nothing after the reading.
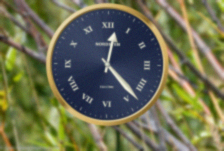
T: 12:23
